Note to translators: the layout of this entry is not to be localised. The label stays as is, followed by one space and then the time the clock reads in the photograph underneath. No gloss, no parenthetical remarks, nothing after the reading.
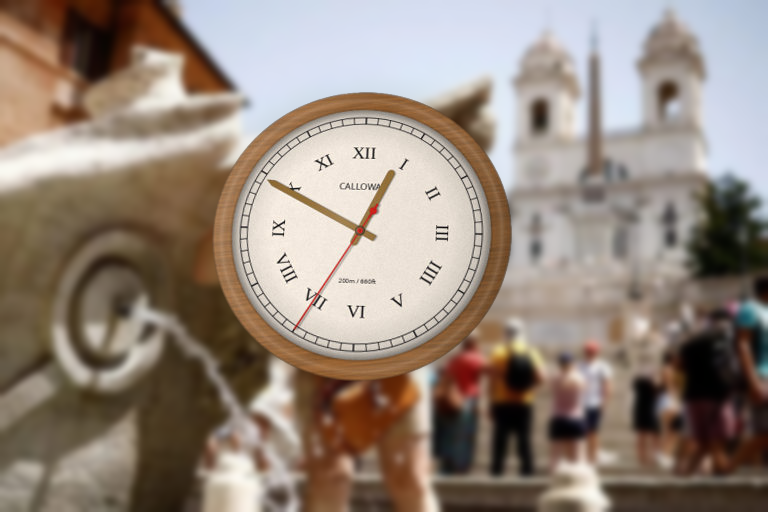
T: 12:49:35
